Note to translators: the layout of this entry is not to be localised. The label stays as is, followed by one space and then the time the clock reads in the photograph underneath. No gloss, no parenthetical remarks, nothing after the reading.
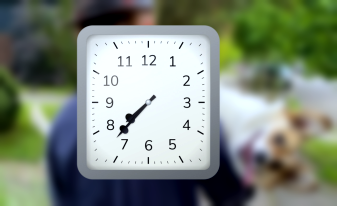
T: 7:37
